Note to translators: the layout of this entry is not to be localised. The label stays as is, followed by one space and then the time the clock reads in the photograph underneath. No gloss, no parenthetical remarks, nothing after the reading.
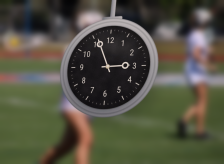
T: 2:56
